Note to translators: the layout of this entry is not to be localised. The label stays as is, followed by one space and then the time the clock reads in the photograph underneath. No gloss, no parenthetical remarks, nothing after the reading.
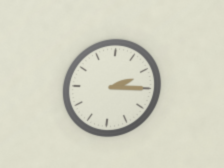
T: 2:15
